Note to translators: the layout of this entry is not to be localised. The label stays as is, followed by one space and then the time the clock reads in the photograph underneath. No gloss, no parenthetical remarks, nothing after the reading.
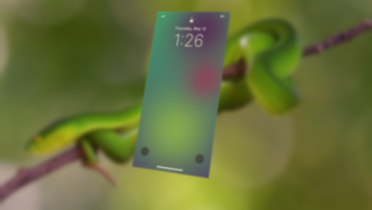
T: 1:26
